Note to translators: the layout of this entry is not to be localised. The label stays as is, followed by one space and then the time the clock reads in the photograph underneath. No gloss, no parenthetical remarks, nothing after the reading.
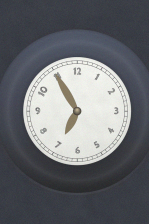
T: 6:55
